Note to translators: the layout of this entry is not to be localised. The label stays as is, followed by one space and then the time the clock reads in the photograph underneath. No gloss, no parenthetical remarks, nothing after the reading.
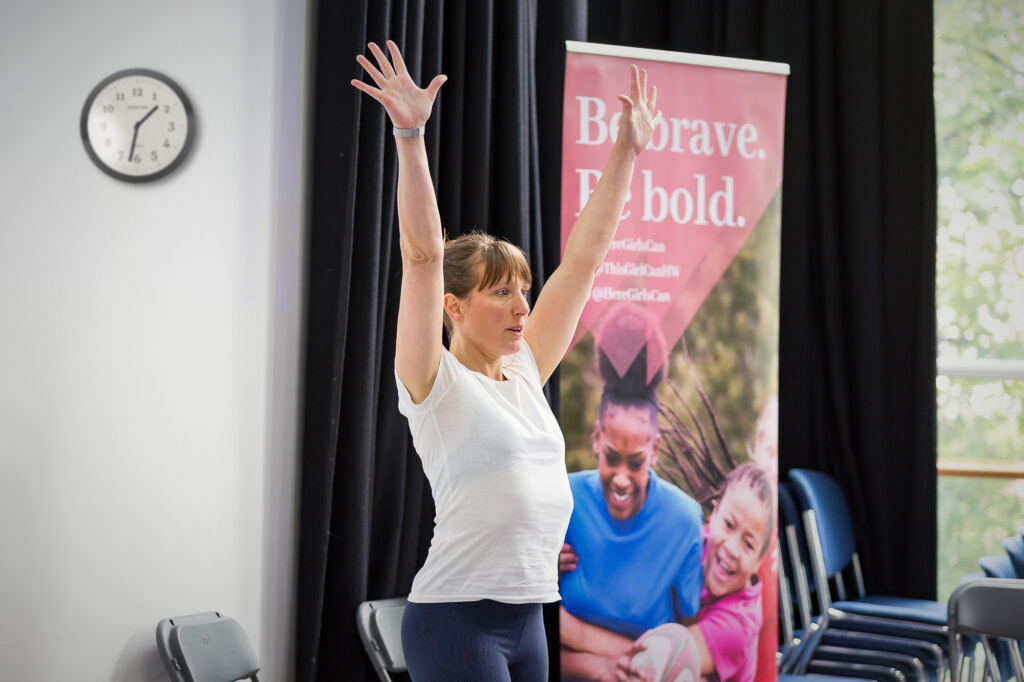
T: 1:32
